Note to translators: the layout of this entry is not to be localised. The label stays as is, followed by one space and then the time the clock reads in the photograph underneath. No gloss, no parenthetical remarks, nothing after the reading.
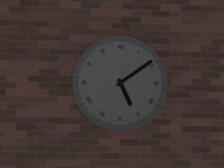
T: 5:09
